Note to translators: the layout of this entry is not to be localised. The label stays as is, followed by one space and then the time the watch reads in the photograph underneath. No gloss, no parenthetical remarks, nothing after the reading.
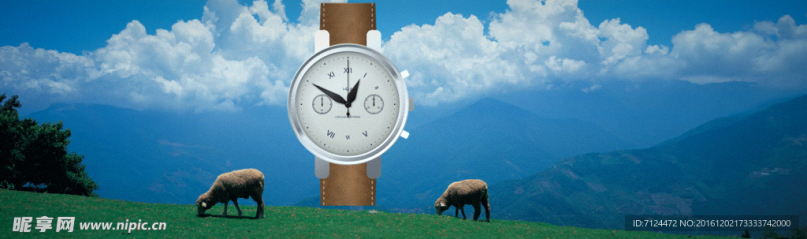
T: 12:50
